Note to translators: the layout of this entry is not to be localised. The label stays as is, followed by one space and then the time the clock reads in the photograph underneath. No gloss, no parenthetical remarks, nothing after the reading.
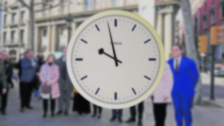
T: 9:58
